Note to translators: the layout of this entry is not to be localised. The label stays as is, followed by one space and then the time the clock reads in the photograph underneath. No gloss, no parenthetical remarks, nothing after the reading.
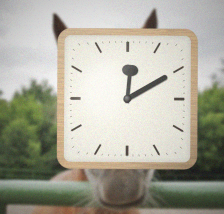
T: 12:10
